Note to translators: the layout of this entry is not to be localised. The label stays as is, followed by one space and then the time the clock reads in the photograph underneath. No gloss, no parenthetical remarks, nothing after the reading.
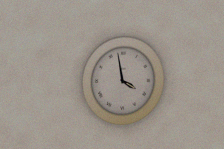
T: 3:58
